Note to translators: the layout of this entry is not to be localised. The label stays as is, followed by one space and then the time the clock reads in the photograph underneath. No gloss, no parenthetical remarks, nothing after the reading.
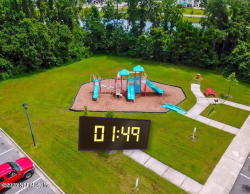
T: 1:49
